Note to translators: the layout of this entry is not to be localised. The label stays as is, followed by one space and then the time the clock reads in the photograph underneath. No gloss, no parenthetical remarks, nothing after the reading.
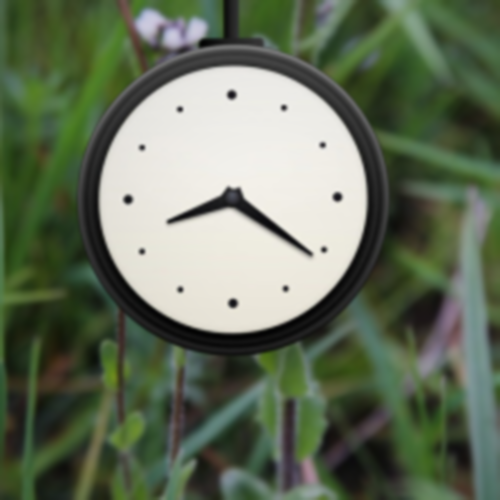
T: 8:21
